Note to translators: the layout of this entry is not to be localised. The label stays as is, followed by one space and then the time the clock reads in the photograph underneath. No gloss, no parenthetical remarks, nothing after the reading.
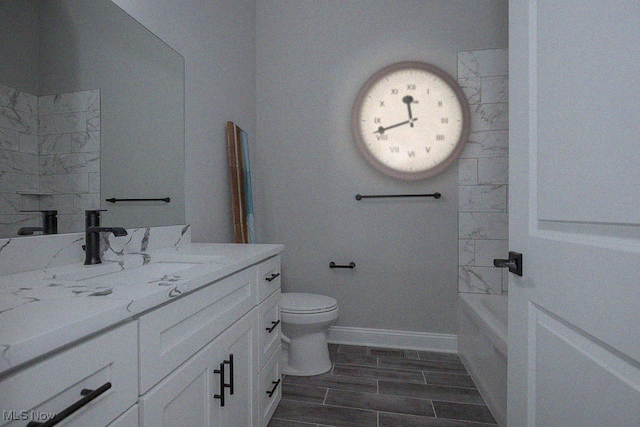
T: 11:42
